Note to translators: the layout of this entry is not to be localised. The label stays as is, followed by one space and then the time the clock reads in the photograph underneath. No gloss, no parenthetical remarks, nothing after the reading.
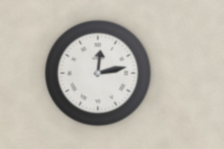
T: 12:13
